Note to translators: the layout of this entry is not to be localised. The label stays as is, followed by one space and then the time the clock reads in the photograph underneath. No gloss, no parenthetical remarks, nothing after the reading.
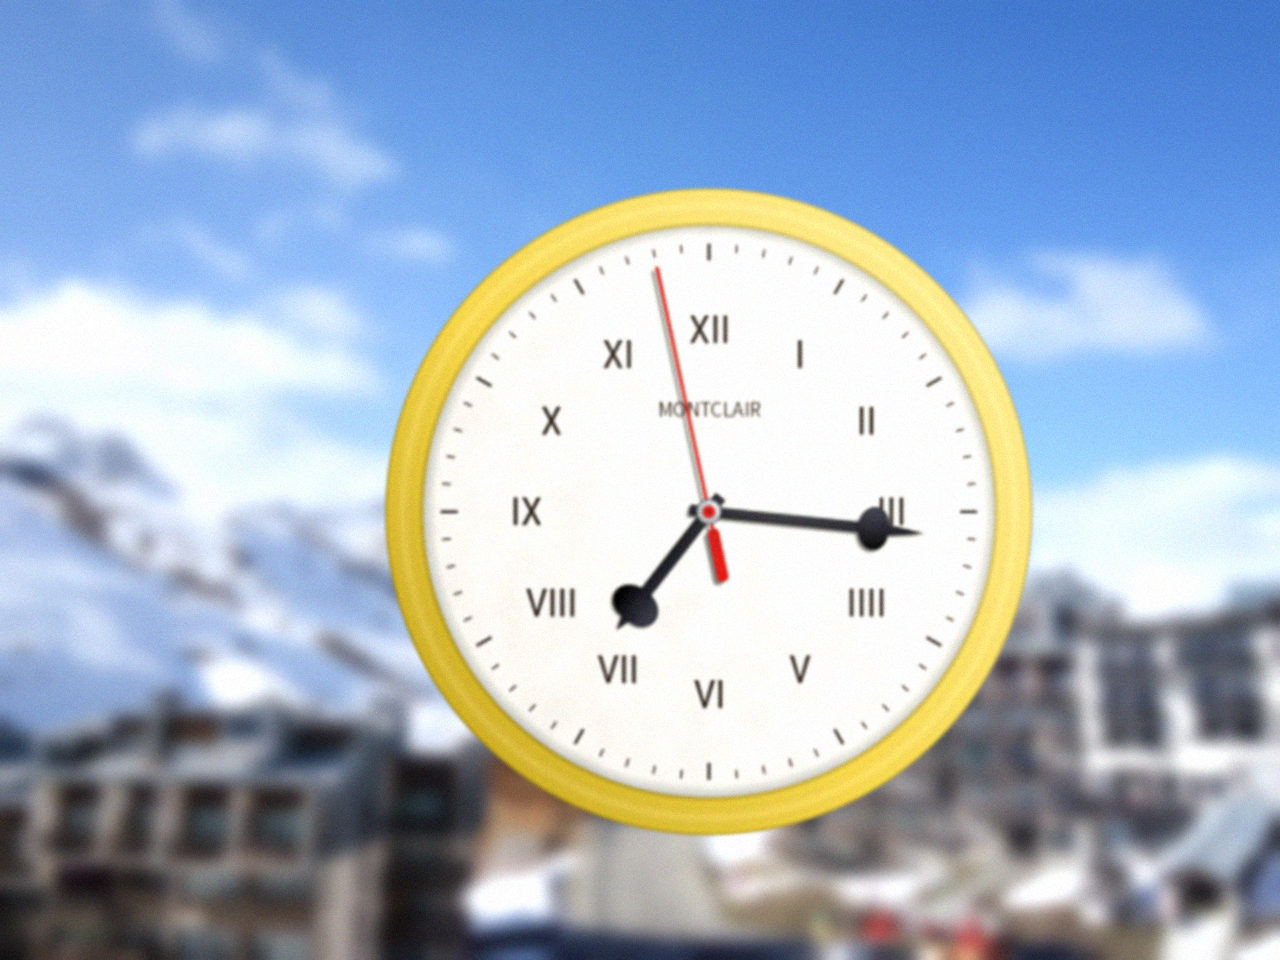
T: 7:15:58
